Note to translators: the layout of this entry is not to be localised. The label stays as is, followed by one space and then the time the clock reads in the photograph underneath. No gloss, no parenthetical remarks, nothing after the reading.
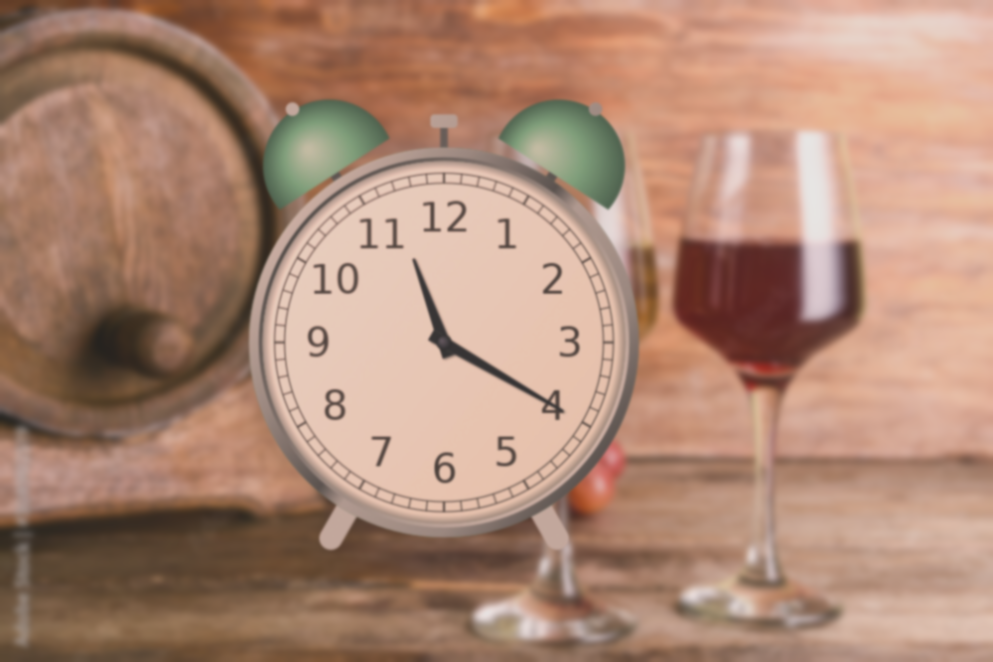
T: 11:20
